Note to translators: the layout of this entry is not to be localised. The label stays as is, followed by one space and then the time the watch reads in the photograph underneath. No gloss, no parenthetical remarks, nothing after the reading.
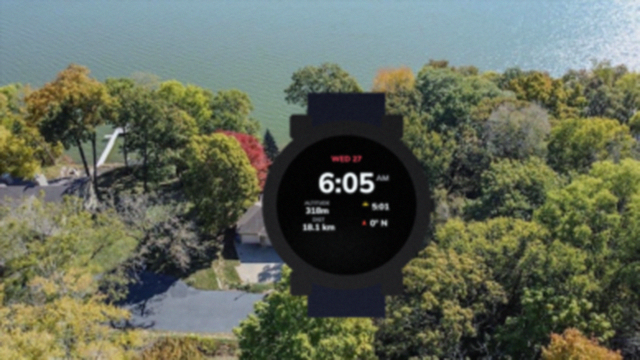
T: 6:05
